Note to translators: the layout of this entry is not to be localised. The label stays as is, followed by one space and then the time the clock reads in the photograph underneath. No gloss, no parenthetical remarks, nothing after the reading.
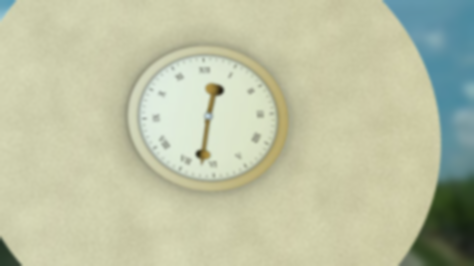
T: 12:32
